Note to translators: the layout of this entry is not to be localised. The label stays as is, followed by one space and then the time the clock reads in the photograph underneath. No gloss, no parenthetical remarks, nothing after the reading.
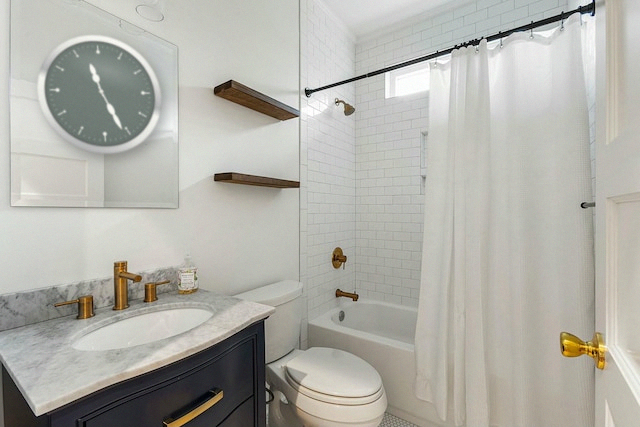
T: 11:26
